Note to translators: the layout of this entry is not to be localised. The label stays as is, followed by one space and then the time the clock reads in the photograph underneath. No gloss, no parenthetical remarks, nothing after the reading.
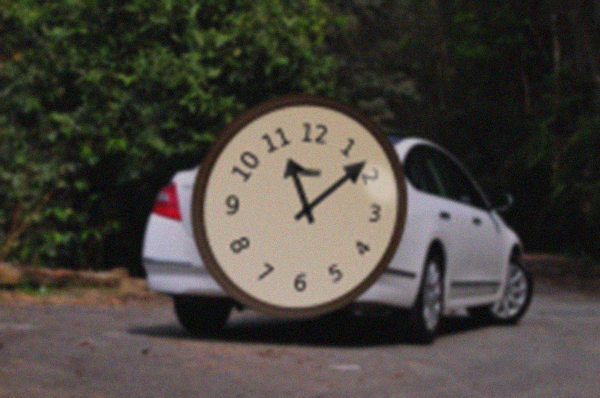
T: 11:08
